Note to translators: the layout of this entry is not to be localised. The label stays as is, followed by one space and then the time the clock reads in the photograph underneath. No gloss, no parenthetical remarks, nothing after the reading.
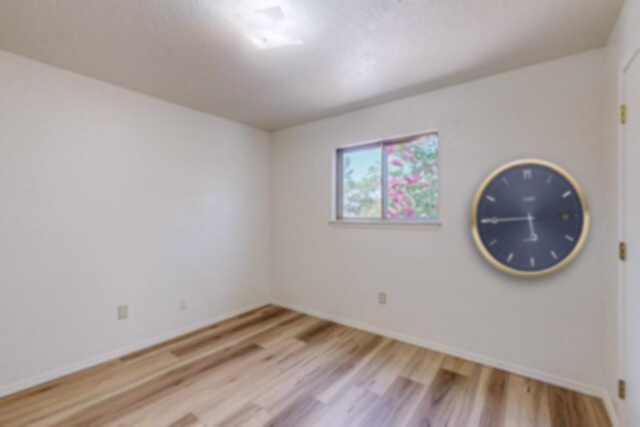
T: 5:45
